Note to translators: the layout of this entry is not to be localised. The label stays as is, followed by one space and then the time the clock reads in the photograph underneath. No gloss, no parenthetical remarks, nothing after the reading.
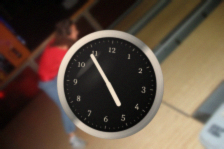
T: 4:54
